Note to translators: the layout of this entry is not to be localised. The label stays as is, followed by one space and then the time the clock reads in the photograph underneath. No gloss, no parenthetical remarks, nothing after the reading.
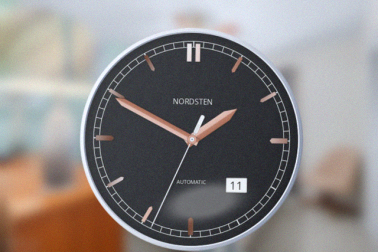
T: 1:49:34
